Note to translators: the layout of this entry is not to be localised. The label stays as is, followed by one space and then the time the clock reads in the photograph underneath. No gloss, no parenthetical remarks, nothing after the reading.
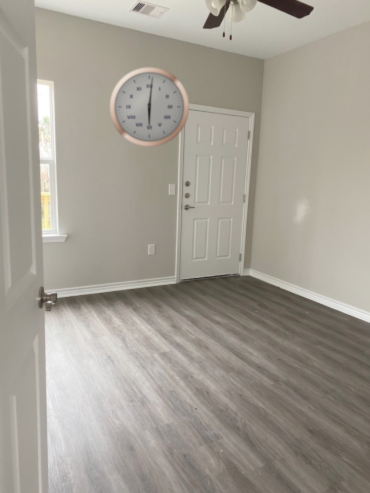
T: 6:01
